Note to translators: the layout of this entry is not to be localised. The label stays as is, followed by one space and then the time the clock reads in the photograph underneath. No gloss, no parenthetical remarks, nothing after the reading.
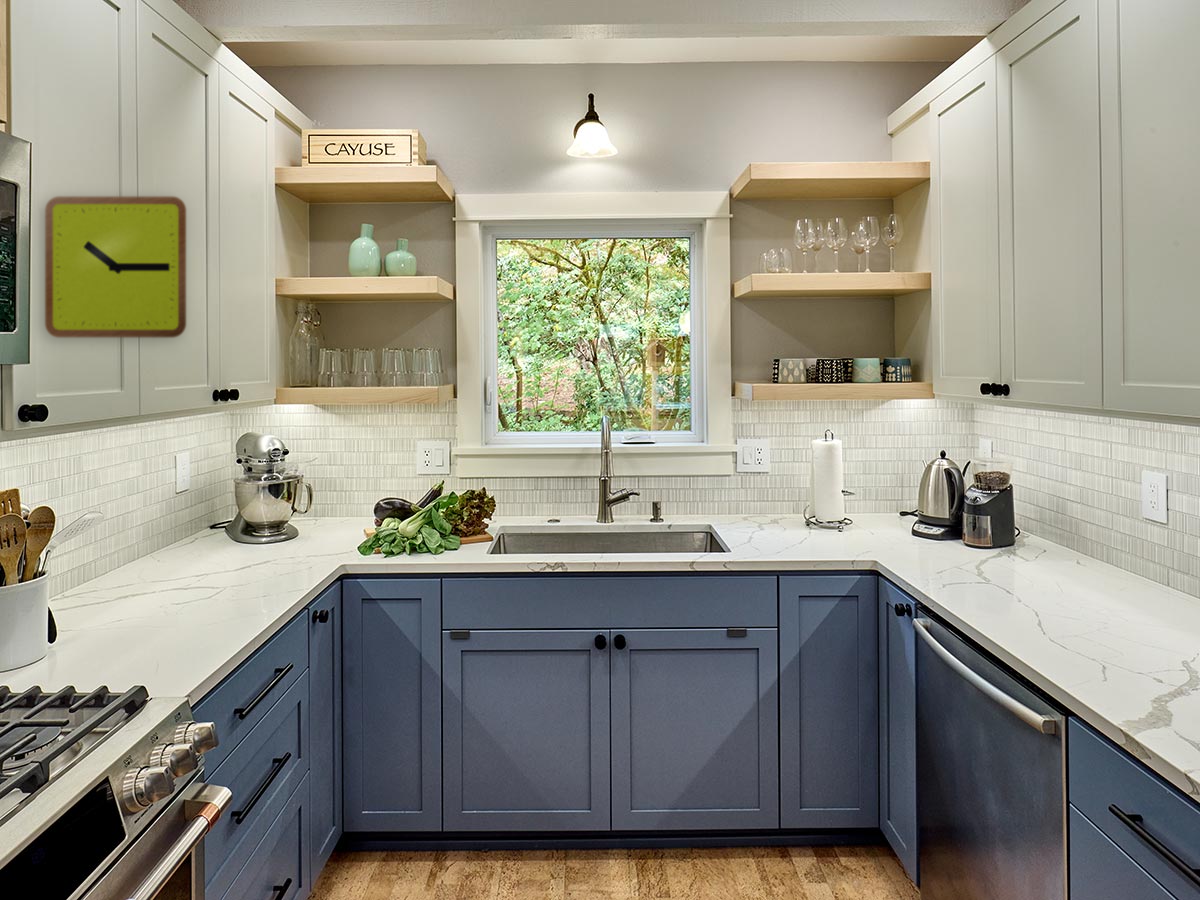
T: 10:15
